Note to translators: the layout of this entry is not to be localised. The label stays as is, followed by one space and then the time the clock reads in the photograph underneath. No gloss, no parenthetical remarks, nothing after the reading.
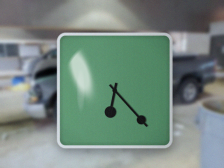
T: 6:23
